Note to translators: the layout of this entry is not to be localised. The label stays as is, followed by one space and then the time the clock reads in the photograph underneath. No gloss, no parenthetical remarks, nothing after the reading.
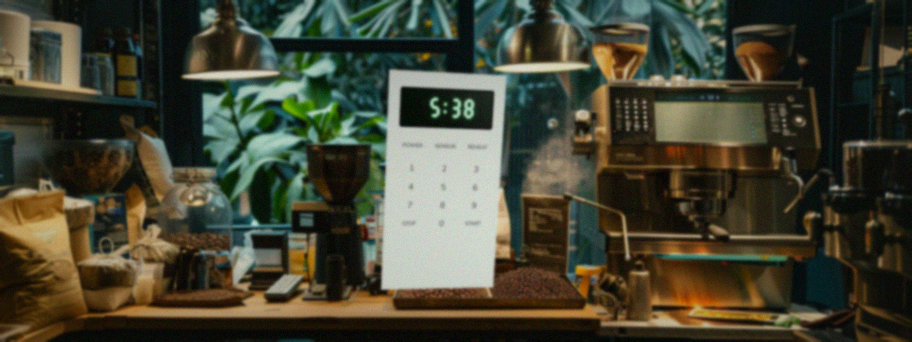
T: 5:38
